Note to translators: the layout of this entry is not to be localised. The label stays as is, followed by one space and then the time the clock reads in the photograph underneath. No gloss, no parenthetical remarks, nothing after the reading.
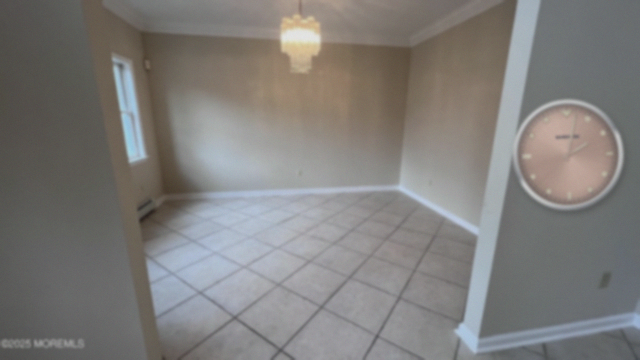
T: 2:02
